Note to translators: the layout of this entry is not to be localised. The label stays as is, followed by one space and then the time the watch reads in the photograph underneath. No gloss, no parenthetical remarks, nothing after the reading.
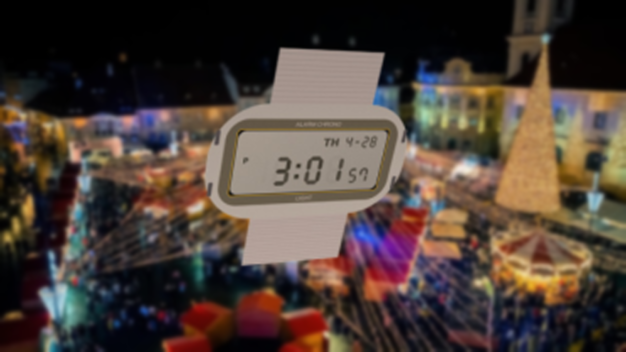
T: 3:01:57
